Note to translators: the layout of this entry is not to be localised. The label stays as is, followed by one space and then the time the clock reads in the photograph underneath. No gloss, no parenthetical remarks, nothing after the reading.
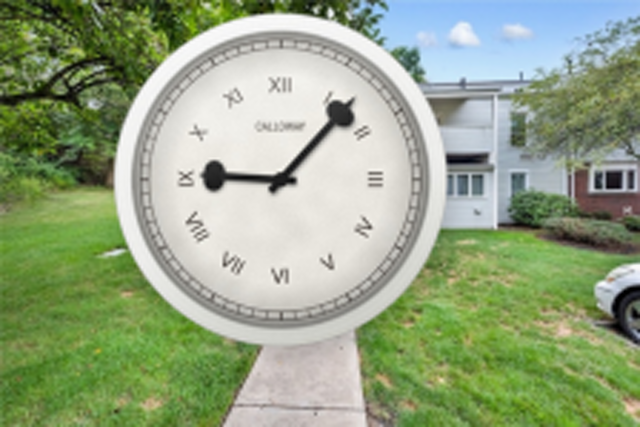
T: 9:07
